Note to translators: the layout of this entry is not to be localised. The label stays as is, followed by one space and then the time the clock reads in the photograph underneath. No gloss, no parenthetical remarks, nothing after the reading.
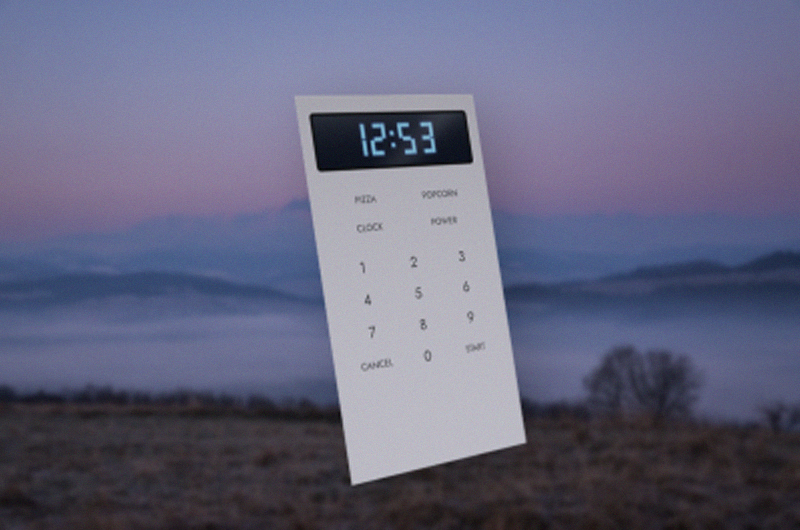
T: 12:53
